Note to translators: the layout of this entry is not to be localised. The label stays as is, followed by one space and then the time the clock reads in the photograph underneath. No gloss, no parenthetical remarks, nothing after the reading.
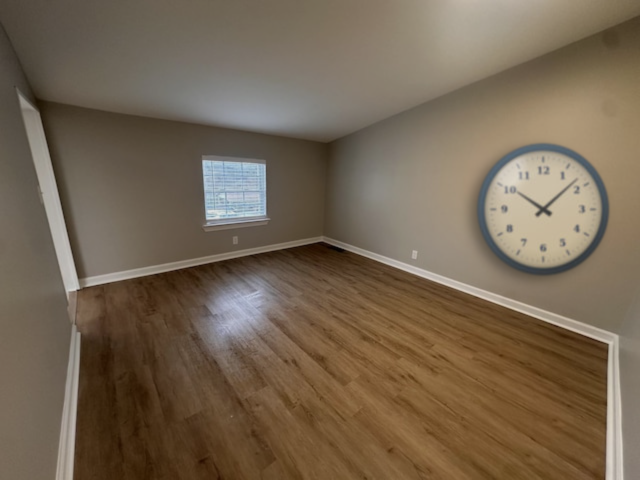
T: 10:08
